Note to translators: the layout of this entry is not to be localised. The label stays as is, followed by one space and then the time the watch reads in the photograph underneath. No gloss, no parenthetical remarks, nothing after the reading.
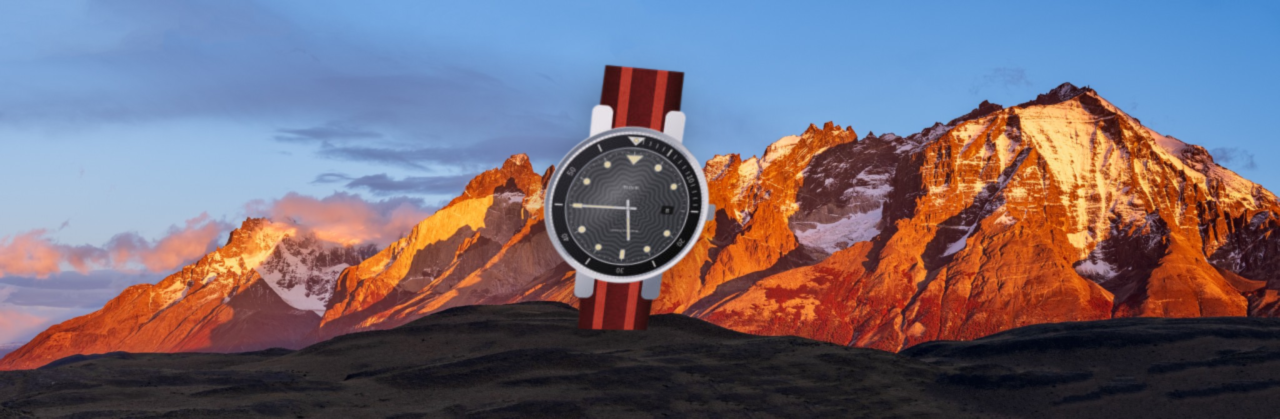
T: 5:45
